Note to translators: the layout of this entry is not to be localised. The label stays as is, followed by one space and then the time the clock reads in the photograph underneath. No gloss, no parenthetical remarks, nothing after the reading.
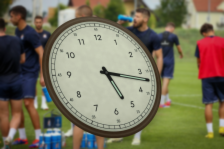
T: 5:17
